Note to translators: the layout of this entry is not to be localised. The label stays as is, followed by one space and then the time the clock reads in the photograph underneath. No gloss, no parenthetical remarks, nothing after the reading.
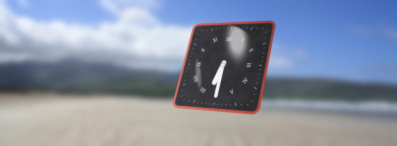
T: 6:30
